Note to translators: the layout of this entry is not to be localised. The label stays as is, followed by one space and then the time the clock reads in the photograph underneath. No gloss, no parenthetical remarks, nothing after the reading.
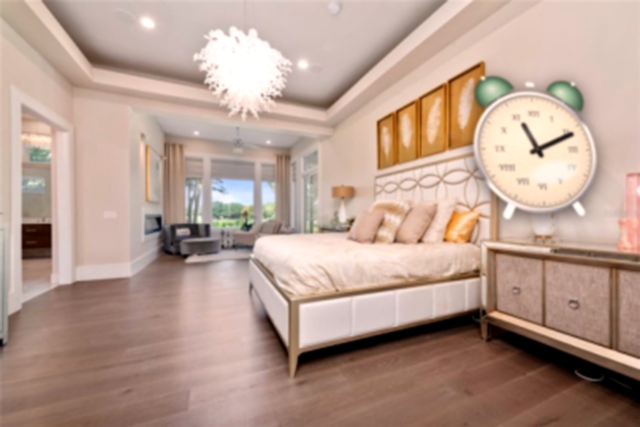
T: 11:11
